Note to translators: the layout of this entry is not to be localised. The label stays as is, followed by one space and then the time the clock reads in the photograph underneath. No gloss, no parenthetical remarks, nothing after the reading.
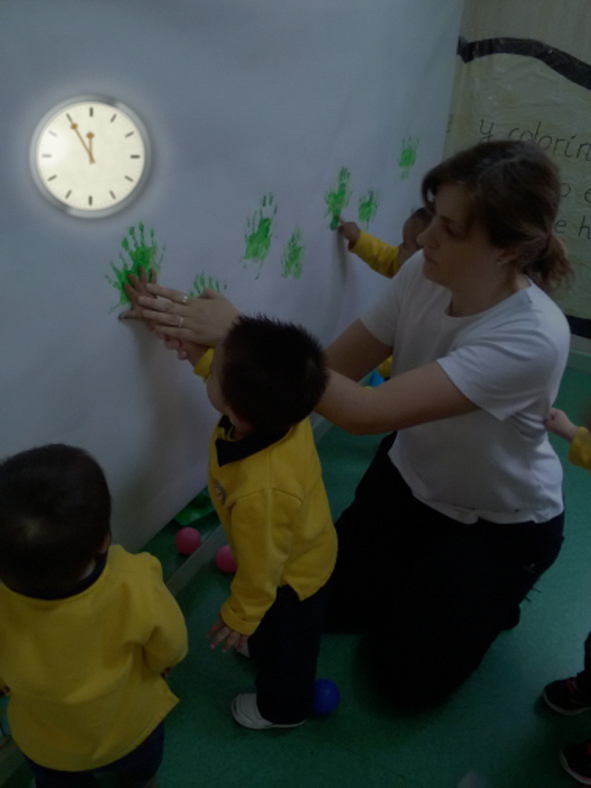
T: 11:55
